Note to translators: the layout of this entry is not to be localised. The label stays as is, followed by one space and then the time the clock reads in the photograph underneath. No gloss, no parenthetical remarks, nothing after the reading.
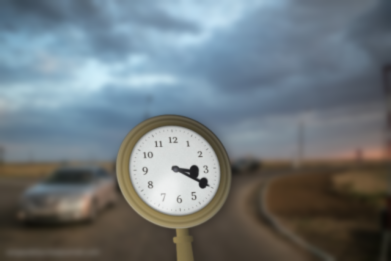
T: 3:20
